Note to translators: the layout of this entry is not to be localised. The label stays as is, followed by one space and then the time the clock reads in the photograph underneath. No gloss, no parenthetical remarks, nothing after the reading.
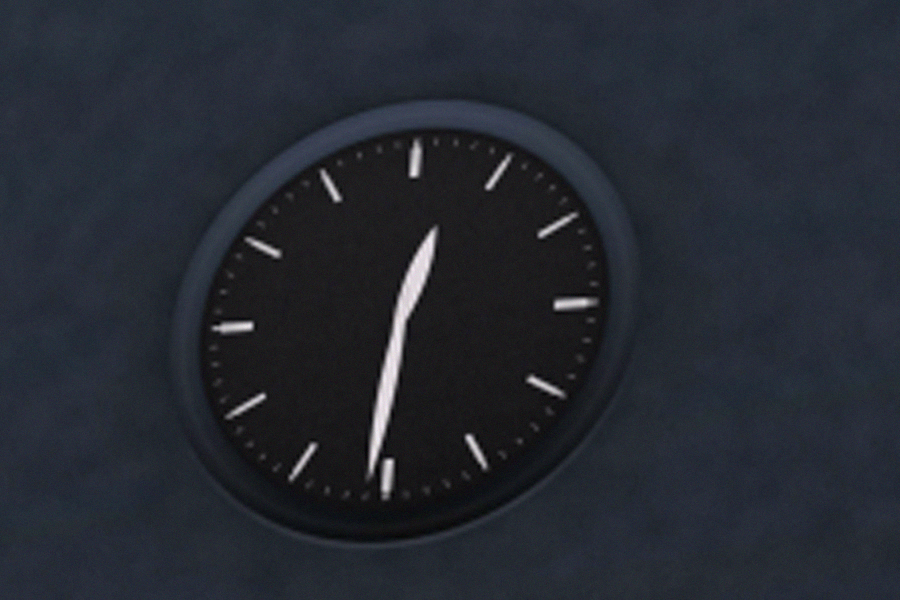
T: 12:31
